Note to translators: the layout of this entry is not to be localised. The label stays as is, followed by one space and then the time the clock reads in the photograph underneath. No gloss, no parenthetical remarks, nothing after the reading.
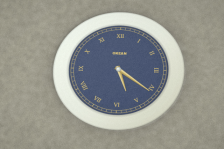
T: 5:21
